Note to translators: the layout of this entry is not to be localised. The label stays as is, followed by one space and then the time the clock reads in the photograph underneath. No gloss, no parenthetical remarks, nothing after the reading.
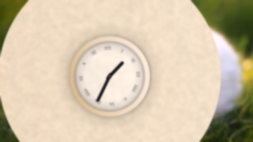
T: 1:35
